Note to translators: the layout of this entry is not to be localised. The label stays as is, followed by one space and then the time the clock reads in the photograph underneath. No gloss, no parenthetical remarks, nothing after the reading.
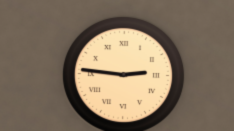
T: 2:46
